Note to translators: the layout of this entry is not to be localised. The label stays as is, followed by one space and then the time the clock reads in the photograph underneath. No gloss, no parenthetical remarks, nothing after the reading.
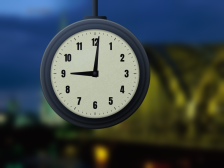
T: 9:01
